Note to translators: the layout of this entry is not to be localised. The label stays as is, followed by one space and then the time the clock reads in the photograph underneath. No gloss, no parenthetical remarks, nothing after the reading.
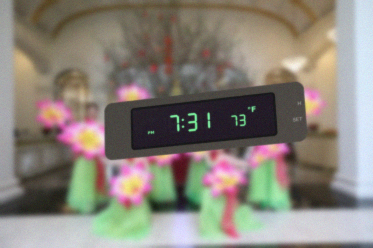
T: 7:31
